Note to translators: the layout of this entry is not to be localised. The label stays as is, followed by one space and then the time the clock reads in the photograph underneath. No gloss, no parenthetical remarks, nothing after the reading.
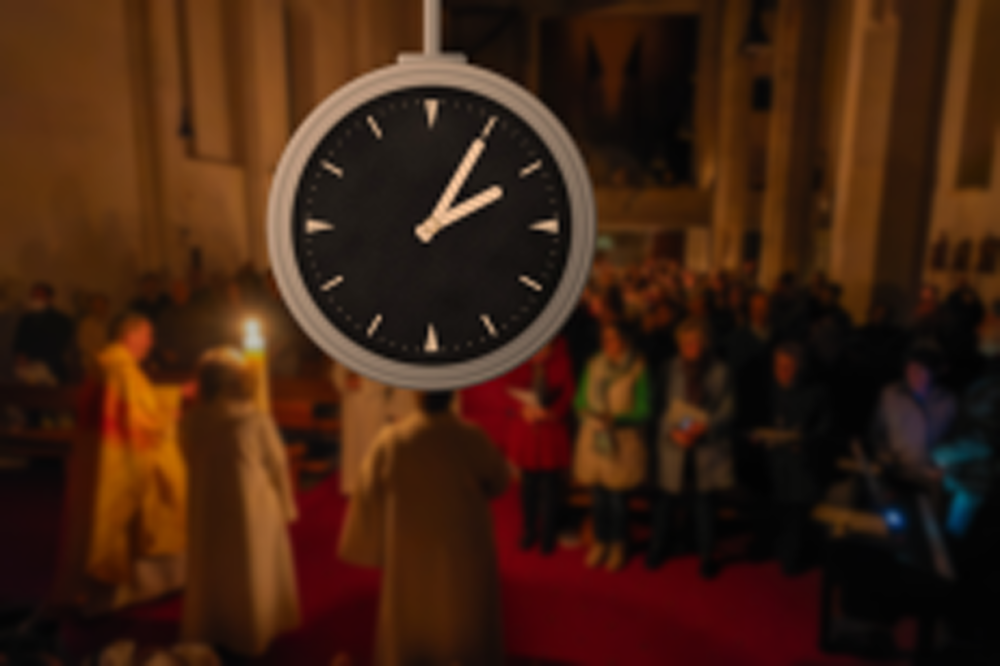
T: 2:05
